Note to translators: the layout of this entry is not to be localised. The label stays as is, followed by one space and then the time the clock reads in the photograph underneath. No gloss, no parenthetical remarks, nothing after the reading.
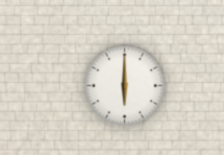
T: 6:00
